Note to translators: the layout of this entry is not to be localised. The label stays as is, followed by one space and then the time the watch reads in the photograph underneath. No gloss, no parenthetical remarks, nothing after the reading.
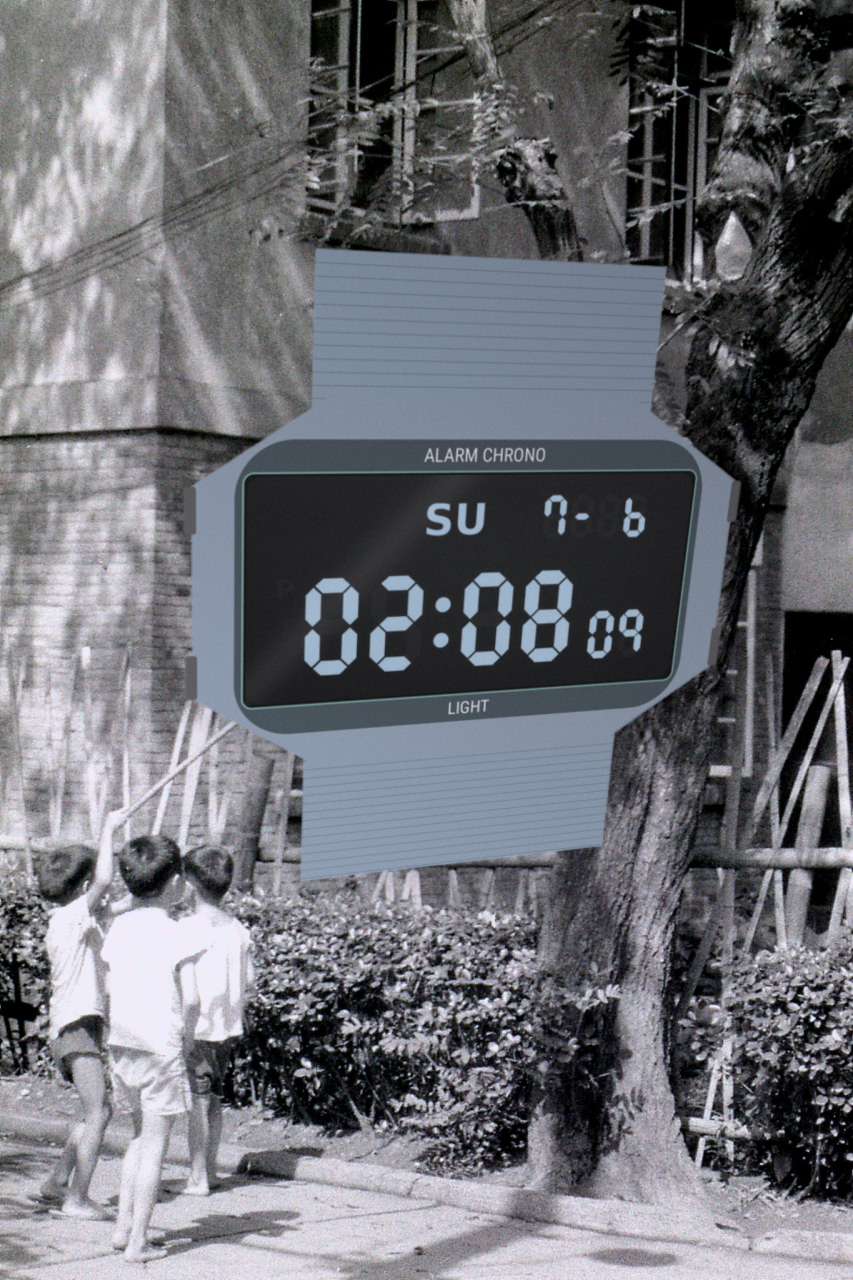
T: 2:08:09
